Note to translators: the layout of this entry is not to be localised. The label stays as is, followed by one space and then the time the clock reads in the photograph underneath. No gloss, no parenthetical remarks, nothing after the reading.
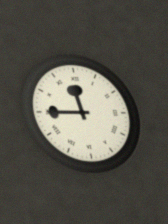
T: 11:45
